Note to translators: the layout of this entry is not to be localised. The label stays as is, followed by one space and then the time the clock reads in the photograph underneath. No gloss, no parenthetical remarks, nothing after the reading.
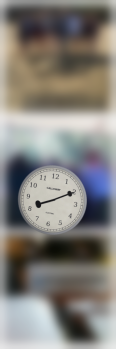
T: 8:10
